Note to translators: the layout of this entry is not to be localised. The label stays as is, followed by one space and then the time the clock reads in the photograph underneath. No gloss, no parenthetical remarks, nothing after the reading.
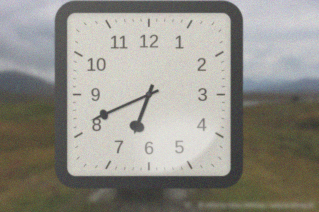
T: 6:41
